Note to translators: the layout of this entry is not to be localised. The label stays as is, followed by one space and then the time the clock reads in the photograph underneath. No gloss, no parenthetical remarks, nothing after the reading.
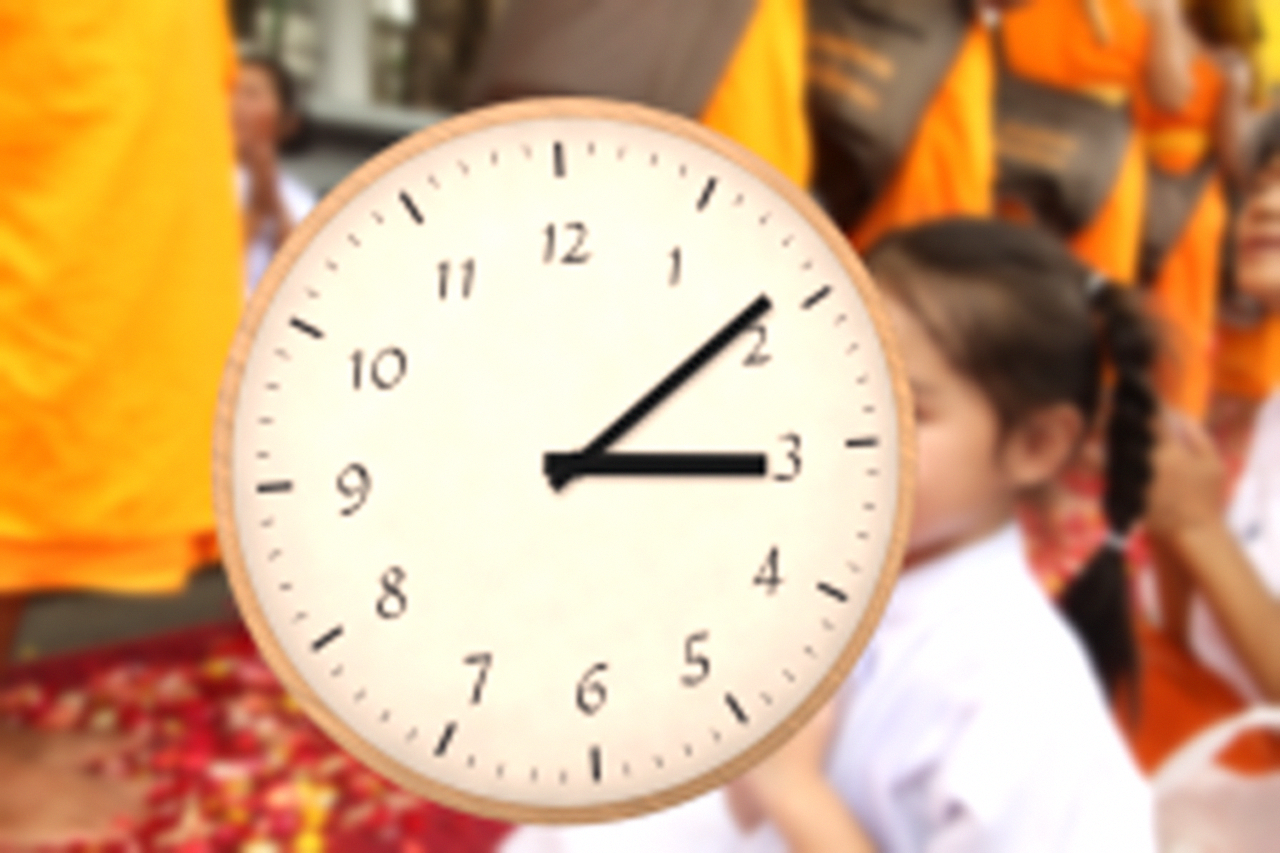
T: 3:09
